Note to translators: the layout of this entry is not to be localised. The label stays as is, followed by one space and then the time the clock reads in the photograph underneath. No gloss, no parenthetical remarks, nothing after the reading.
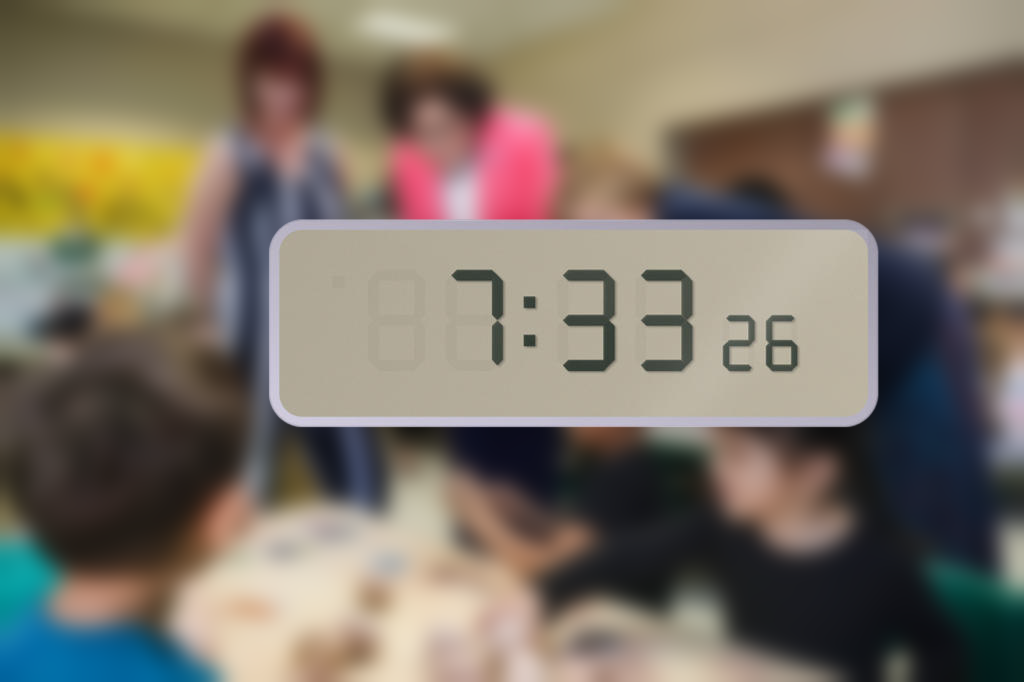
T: 7:33:26
